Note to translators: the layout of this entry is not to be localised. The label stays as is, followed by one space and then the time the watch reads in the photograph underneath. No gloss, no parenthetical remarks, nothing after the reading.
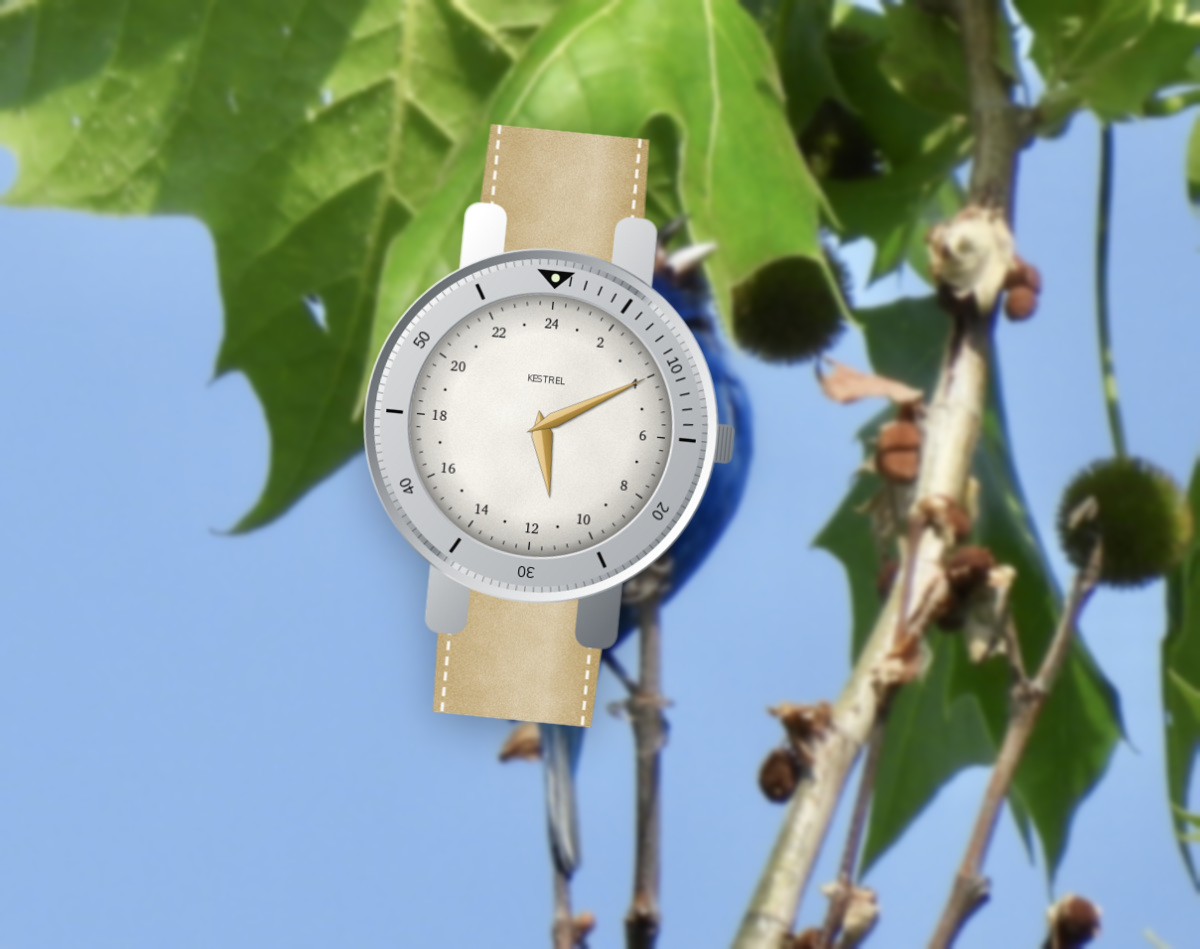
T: 11:10
